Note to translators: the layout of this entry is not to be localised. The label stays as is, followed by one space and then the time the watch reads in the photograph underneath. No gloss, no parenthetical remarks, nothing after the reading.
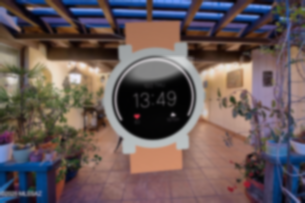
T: 13:49
